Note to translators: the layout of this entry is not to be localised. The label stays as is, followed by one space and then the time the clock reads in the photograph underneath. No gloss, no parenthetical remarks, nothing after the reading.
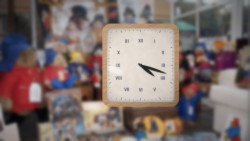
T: 4:18
